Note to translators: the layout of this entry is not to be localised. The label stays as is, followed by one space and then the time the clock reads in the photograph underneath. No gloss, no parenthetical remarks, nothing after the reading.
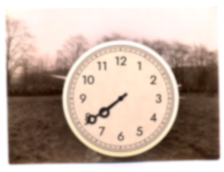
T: 7:39
